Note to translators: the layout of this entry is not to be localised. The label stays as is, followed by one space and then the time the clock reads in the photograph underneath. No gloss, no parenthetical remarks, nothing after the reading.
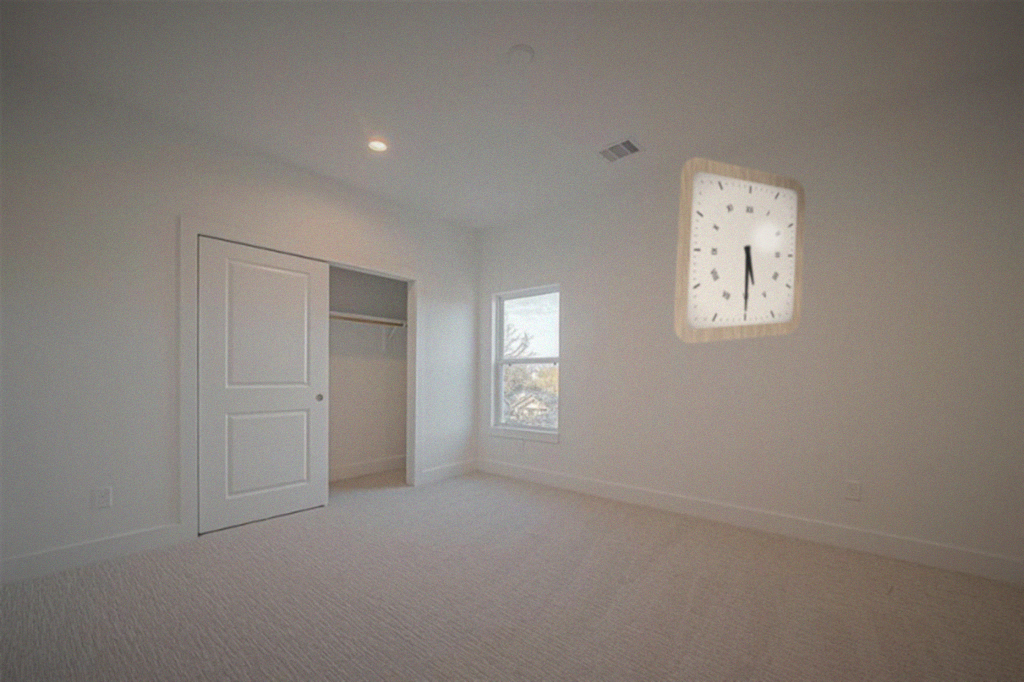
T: 5:30
